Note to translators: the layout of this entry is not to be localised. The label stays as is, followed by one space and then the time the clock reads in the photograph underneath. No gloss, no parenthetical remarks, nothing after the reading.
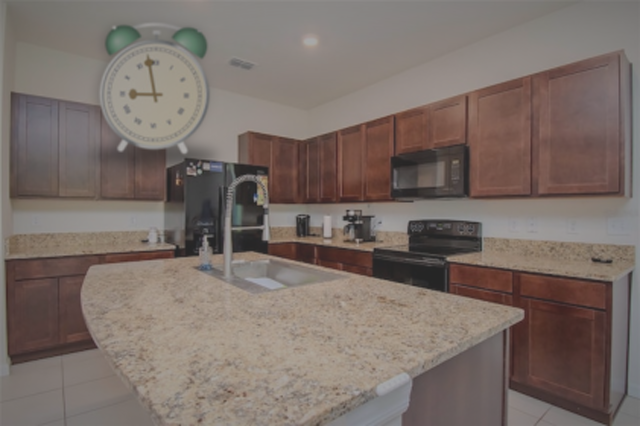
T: 8:58
